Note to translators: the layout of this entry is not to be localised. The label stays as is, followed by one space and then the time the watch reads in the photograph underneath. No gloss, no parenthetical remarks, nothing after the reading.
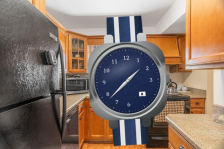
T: 1:38
